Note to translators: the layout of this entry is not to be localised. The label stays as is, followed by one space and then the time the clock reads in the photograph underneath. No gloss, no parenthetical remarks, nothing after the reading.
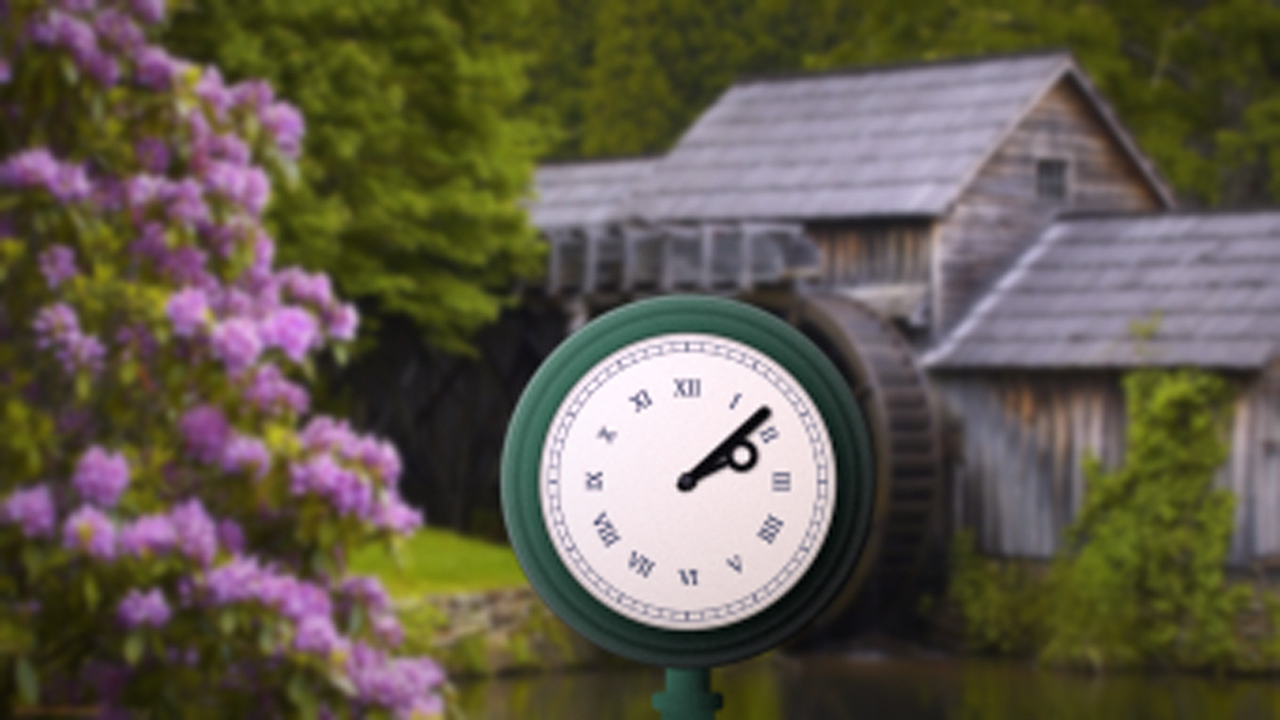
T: 2:08
